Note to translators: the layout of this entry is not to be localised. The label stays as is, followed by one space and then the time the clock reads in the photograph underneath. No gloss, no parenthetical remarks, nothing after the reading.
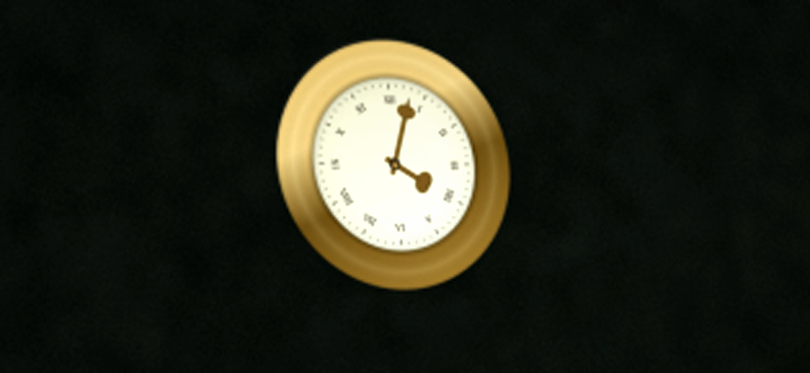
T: 4:03
